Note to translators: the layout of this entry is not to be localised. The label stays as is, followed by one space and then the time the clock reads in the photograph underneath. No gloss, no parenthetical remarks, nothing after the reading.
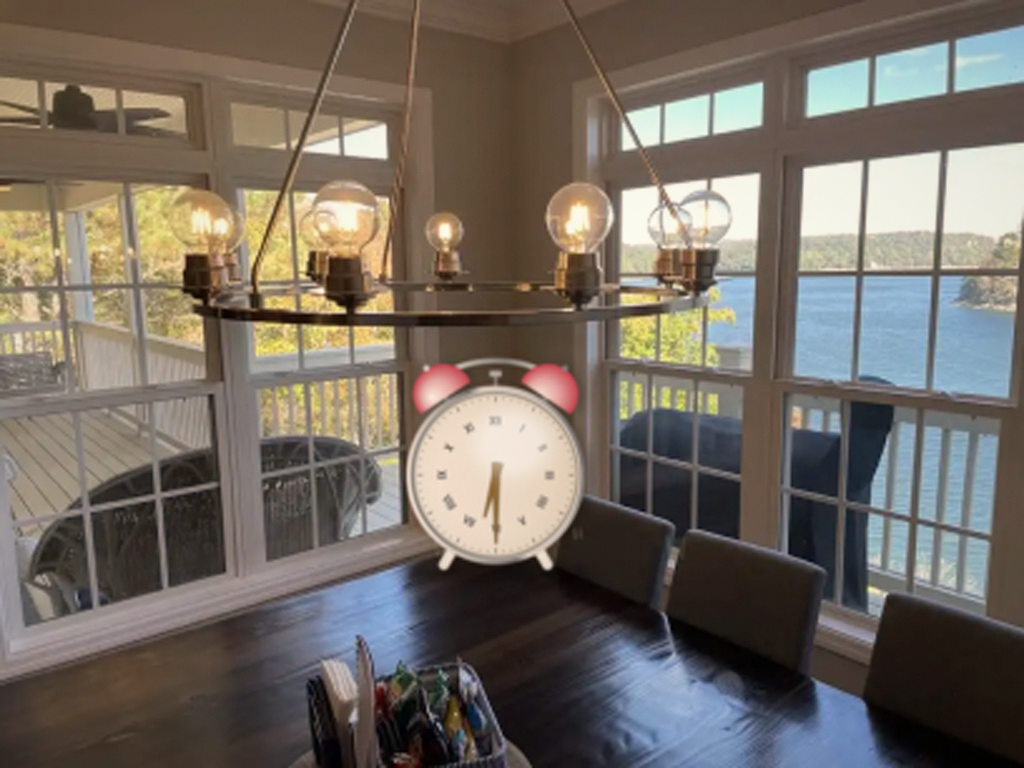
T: 6:30
